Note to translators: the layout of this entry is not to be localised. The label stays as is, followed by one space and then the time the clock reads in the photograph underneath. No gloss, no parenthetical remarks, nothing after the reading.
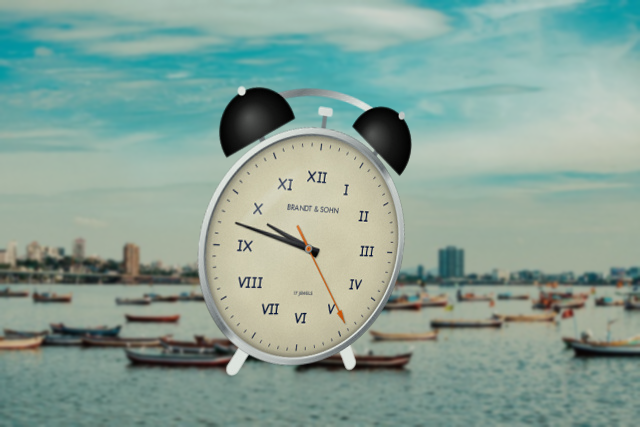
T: 9:47:24
